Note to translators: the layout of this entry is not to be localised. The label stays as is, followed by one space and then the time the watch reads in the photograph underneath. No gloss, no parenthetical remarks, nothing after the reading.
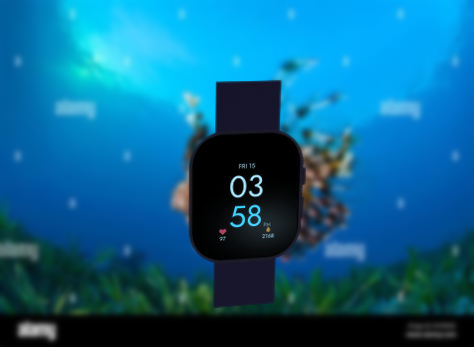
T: 3:58
